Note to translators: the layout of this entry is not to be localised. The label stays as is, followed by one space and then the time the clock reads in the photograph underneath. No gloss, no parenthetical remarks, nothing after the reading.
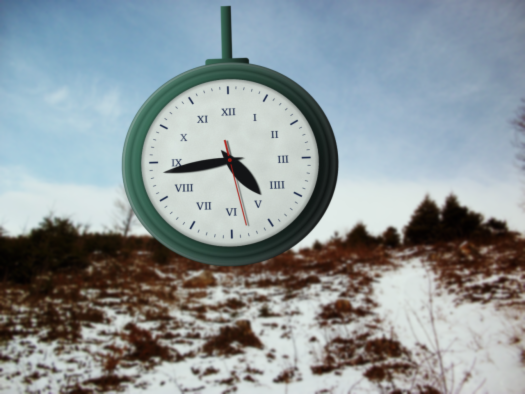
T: 4:43:28
